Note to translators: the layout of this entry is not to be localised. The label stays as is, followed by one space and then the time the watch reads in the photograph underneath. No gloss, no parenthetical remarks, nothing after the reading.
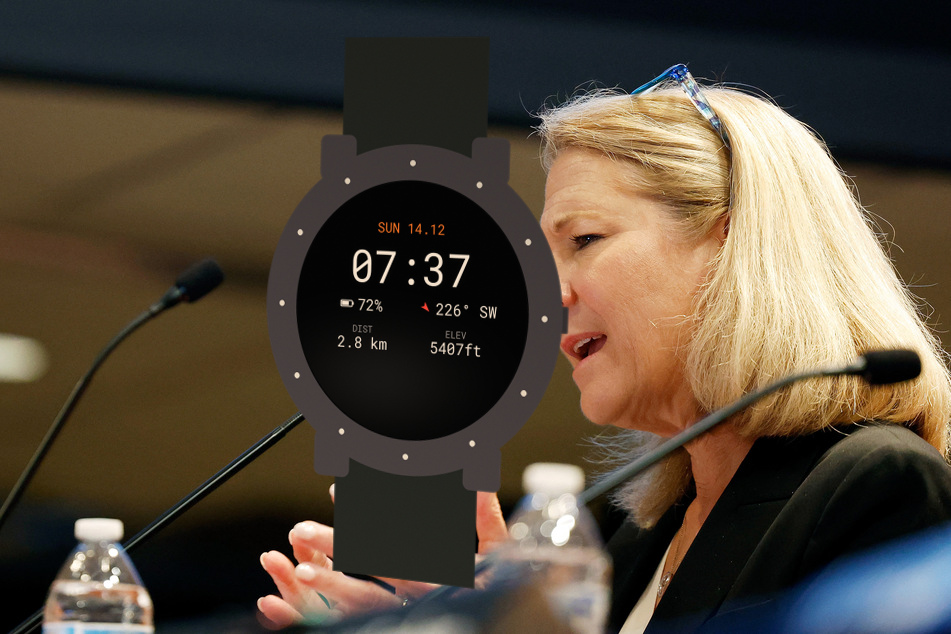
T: 7:37
